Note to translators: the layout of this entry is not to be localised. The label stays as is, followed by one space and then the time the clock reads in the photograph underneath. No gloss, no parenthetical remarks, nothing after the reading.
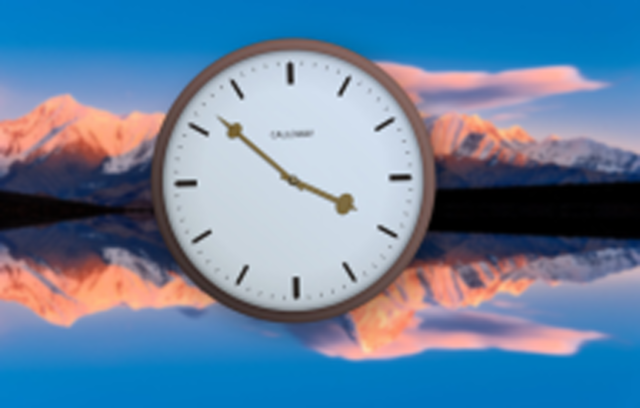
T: 3:52
